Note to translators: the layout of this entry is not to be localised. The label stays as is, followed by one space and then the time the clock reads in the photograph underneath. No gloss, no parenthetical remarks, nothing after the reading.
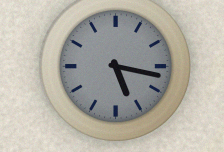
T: 5:17
